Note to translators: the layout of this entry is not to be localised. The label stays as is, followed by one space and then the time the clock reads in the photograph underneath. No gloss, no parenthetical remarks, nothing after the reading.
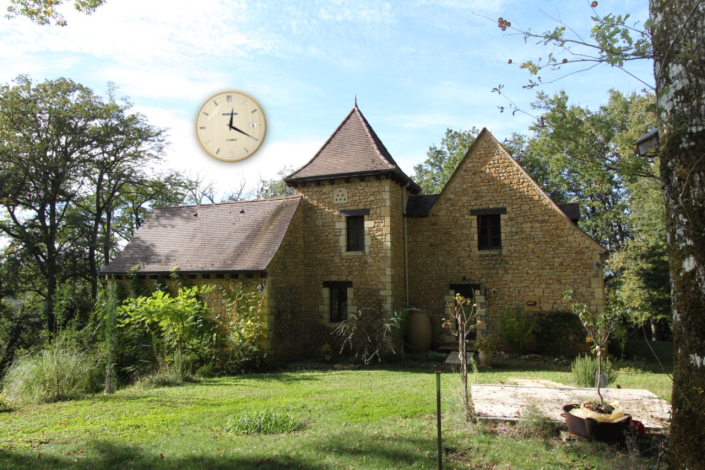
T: 12:20
